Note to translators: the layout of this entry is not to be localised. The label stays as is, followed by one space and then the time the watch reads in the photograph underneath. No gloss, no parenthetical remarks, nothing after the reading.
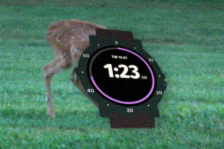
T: 1:23
